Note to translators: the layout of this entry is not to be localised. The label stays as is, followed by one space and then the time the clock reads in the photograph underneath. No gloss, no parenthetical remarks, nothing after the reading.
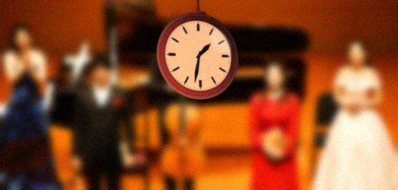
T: 1:32
